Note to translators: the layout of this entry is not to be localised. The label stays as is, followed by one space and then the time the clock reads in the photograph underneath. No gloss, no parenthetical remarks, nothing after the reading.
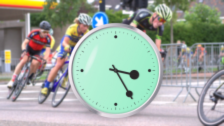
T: 3:25
